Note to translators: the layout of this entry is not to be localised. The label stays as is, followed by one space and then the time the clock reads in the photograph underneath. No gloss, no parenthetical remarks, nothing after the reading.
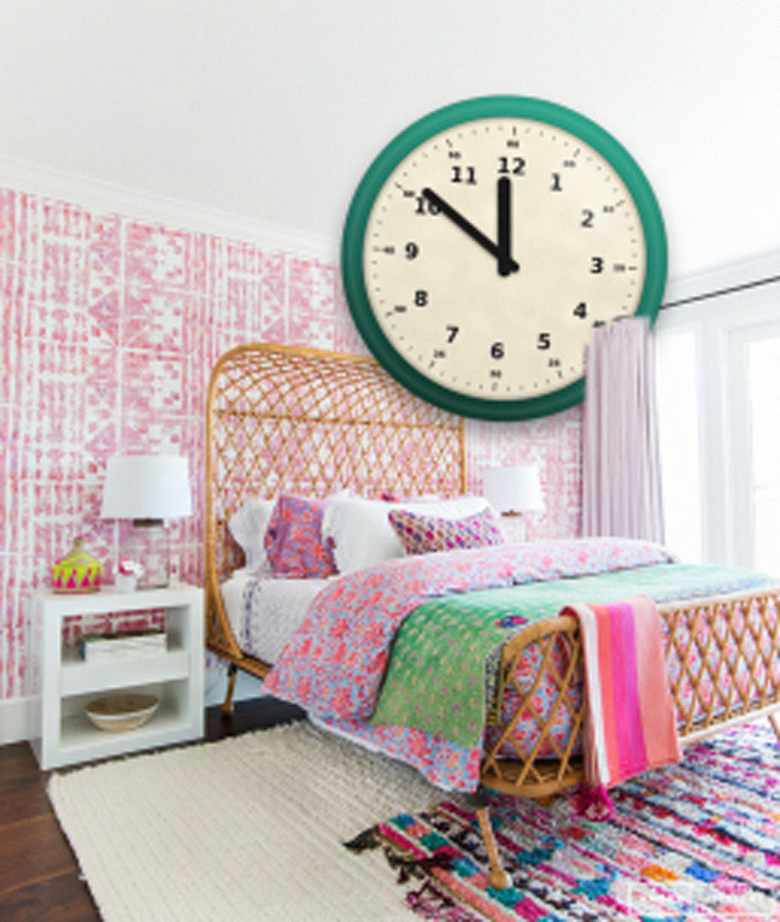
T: 11:51
